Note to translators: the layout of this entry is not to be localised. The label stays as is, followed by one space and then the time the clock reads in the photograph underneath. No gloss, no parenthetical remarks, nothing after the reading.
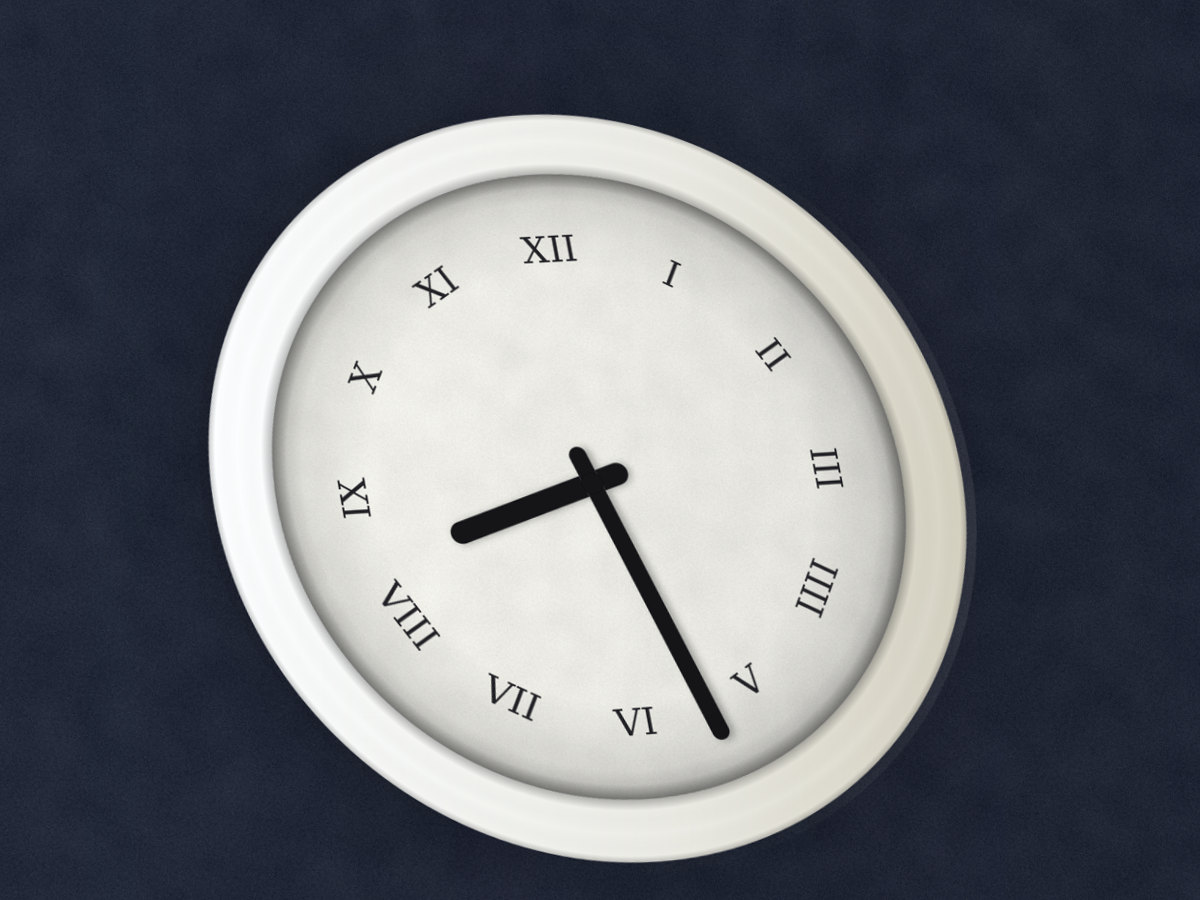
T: 8:27
